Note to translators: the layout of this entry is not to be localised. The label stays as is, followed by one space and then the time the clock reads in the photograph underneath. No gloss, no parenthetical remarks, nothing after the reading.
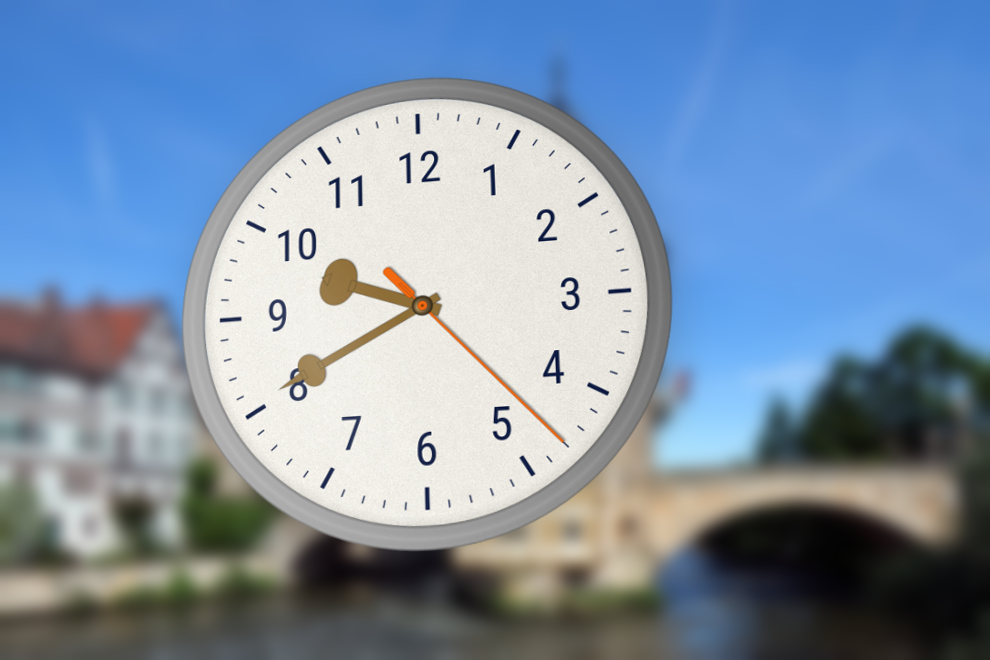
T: 9:40:23
